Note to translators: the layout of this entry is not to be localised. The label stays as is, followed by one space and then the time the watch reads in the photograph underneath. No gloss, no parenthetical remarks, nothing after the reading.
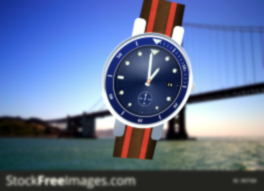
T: 12:59
